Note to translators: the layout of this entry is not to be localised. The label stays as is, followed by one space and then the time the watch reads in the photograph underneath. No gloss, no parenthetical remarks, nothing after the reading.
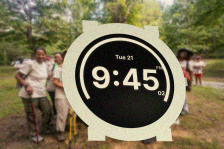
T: 9:45
